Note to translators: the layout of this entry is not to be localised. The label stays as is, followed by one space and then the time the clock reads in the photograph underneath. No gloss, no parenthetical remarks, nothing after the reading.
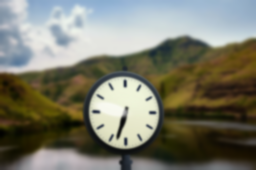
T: 6:33
